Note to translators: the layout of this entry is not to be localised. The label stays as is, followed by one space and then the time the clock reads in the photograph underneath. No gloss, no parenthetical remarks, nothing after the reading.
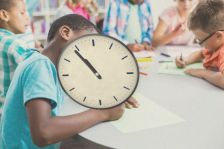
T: 10:54
